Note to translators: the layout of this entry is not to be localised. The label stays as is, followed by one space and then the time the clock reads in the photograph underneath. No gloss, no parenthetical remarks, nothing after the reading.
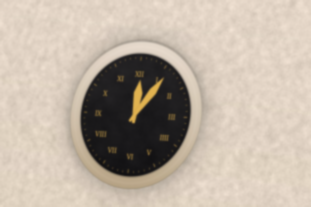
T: 12:06
